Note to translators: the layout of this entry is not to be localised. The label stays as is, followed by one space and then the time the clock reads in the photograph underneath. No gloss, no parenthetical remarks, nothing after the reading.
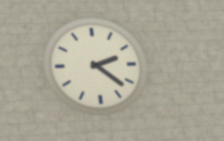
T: 2:22
